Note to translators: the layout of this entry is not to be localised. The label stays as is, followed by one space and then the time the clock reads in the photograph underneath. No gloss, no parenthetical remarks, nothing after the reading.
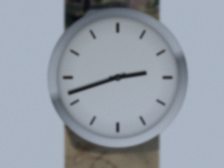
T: 2:42
